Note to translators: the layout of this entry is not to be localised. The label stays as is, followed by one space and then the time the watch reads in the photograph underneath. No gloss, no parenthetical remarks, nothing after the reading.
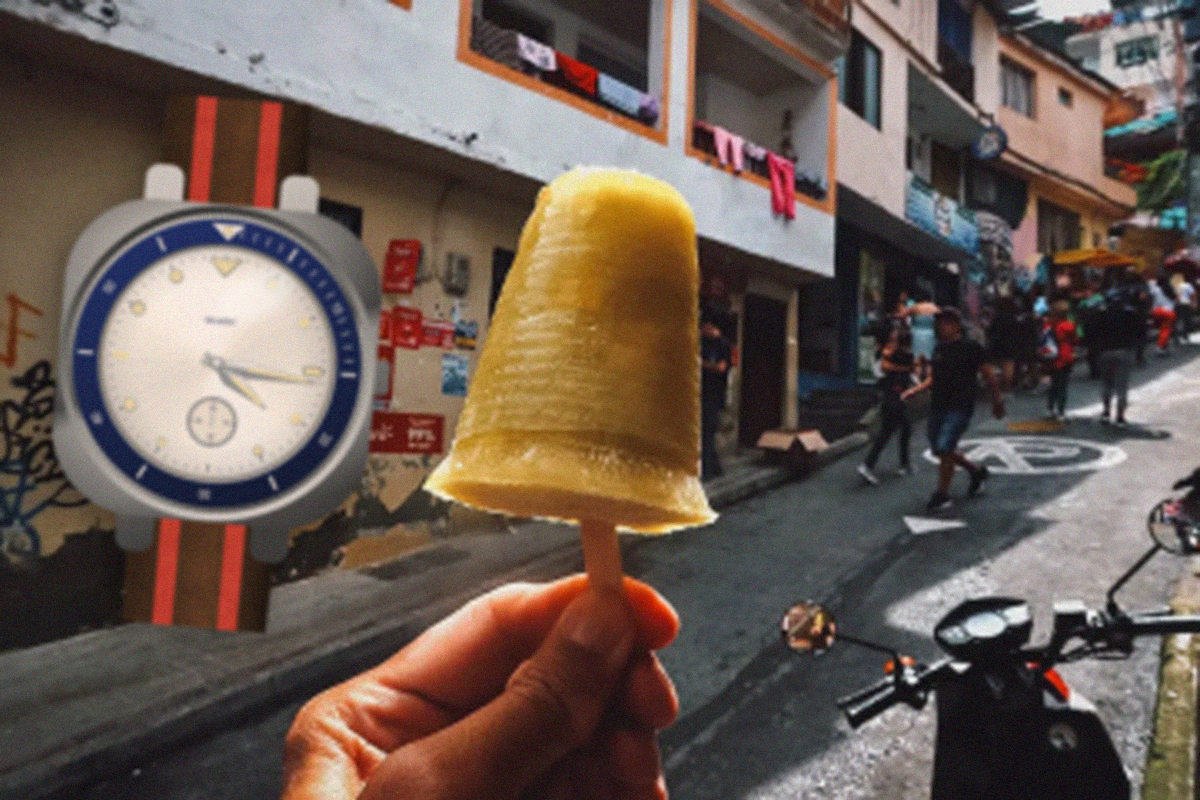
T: 4:16
